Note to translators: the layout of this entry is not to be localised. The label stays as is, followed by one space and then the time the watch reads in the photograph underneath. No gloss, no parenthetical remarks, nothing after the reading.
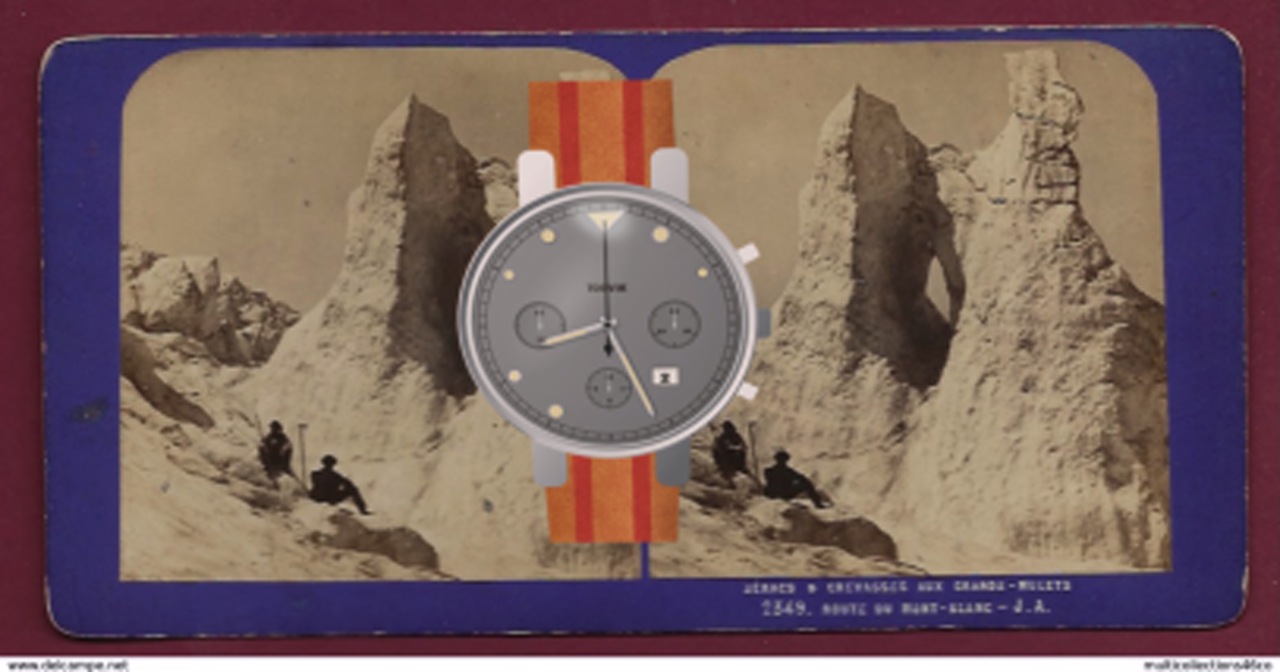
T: 8:26
